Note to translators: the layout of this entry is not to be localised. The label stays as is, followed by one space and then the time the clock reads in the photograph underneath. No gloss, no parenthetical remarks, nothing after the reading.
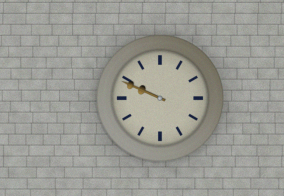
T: 9:49
